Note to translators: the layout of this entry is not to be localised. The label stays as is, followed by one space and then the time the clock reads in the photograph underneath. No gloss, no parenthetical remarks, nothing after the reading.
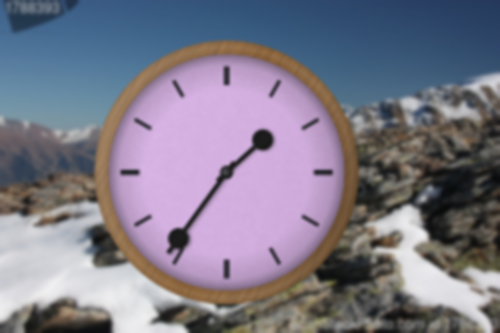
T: 1:36
